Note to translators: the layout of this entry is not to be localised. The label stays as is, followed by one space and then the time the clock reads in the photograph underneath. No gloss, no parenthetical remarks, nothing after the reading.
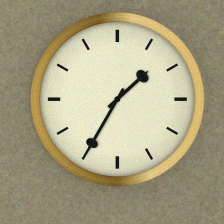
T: 1:35
